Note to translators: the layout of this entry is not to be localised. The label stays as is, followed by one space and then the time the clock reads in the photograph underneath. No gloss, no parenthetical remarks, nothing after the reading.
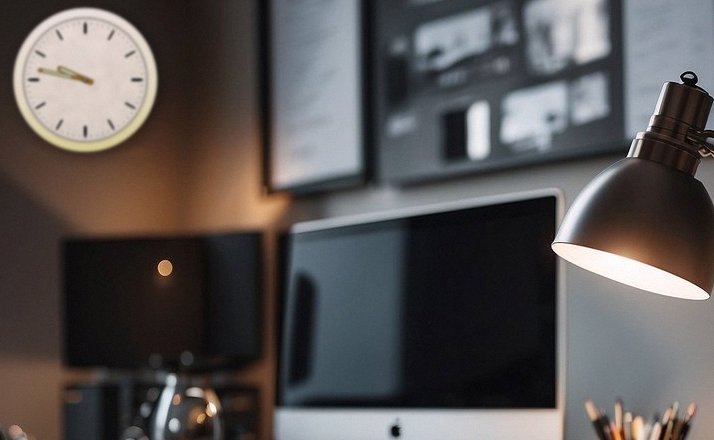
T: 9:47
